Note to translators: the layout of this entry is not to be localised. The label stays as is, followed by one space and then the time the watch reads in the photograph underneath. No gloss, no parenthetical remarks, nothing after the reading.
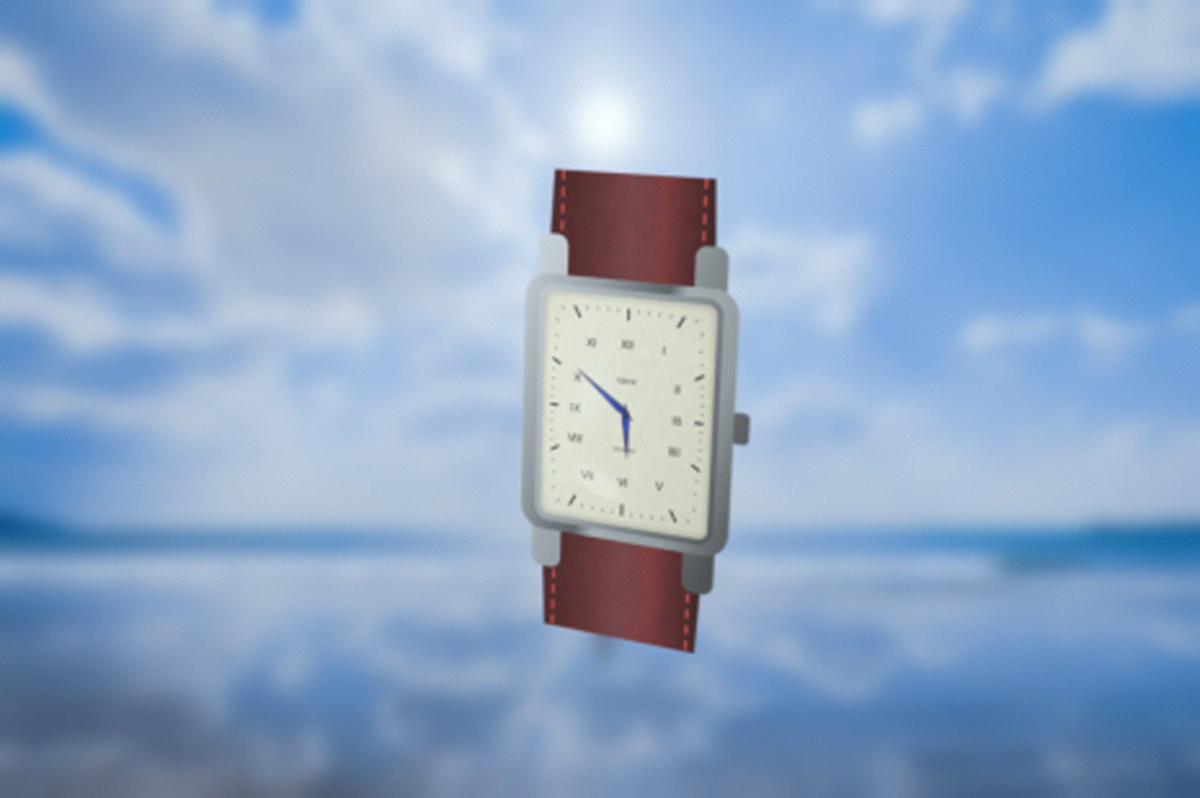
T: 5:51
